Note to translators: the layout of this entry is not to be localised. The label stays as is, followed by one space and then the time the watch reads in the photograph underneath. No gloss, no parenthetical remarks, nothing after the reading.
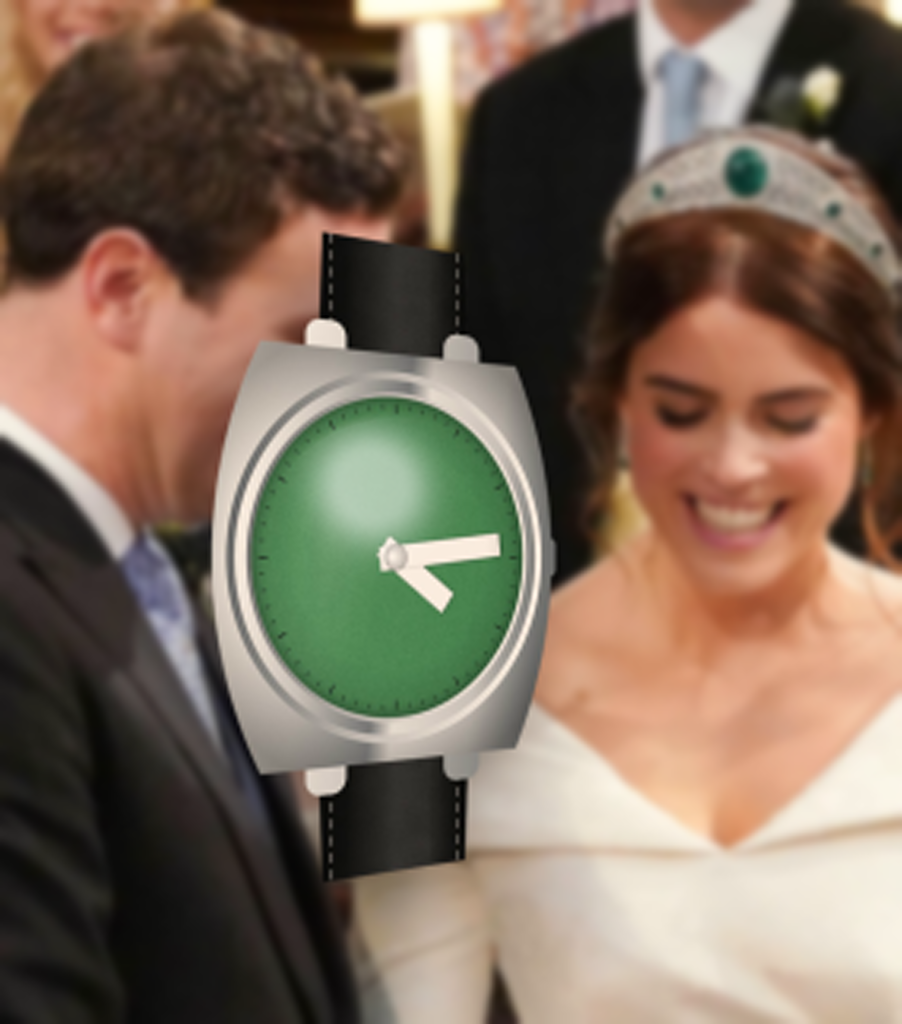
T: 4:14
